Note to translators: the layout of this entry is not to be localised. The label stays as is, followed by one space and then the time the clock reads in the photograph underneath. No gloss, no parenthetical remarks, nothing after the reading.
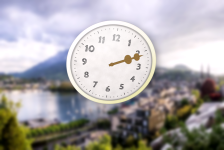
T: 2:11
